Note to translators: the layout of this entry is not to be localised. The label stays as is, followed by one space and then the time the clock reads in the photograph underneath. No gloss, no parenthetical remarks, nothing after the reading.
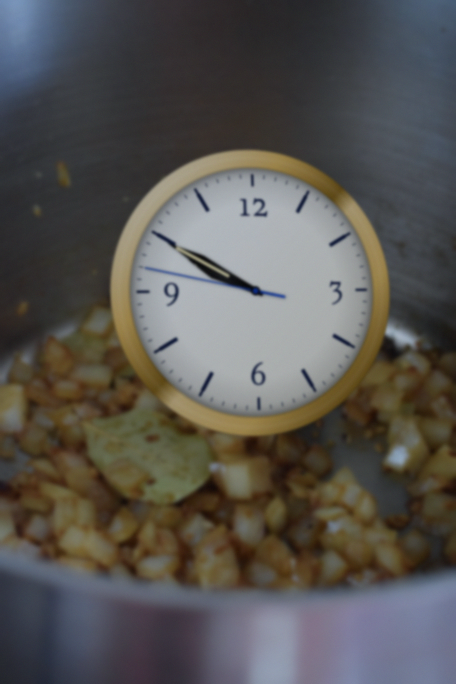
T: 9:49:47
